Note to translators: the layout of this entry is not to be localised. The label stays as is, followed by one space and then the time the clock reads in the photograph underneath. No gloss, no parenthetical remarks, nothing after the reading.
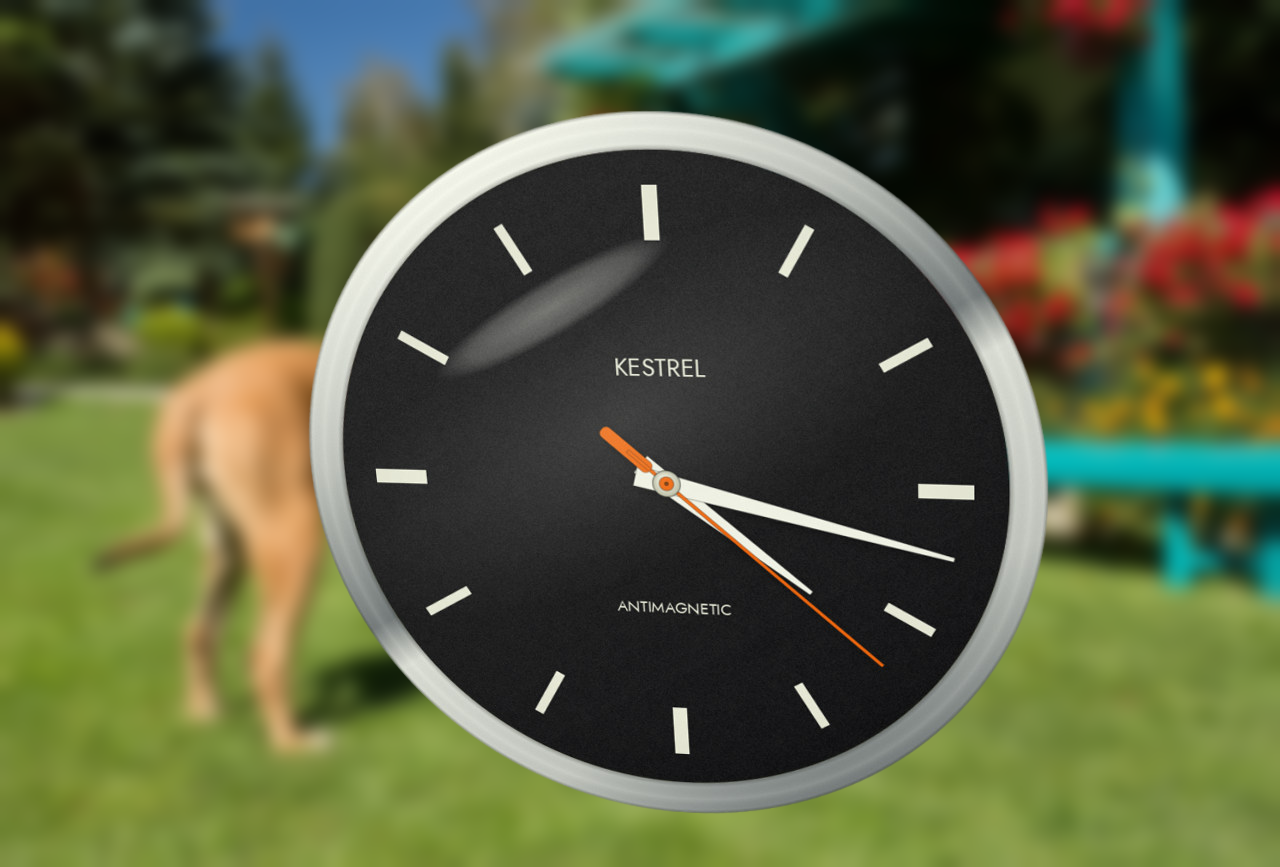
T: 4:17:22
